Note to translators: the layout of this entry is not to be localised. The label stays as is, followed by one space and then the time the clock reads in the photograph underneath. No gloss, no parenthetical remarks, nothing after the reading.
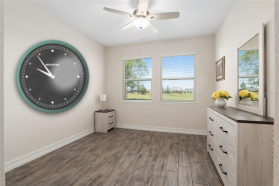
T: 9:54
